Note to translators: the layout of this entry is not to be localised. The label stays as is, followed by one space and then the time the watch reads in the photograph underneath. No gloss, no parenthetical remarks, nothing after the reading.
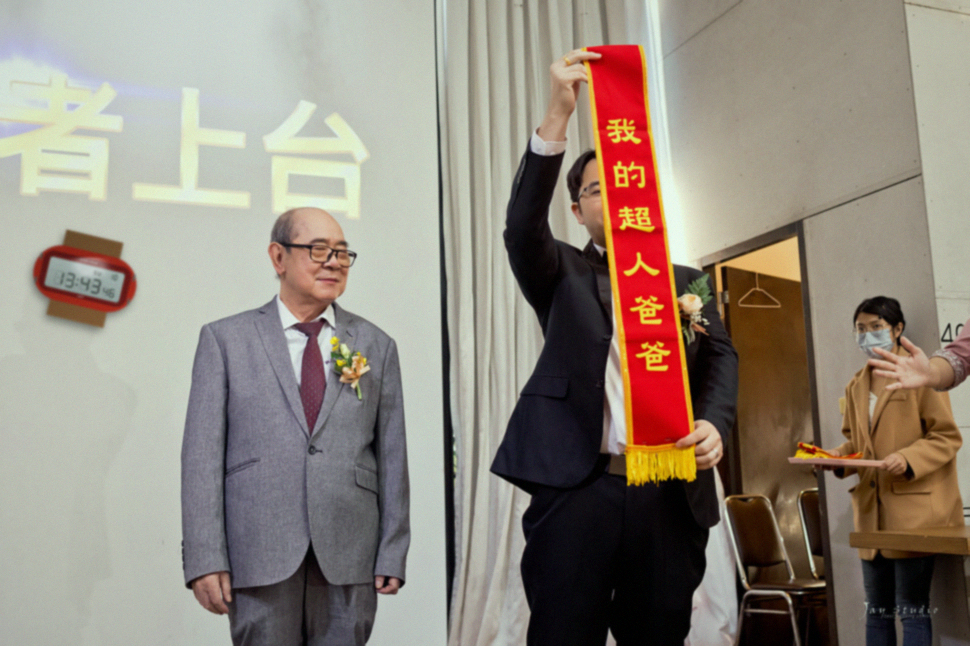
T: 13:43
